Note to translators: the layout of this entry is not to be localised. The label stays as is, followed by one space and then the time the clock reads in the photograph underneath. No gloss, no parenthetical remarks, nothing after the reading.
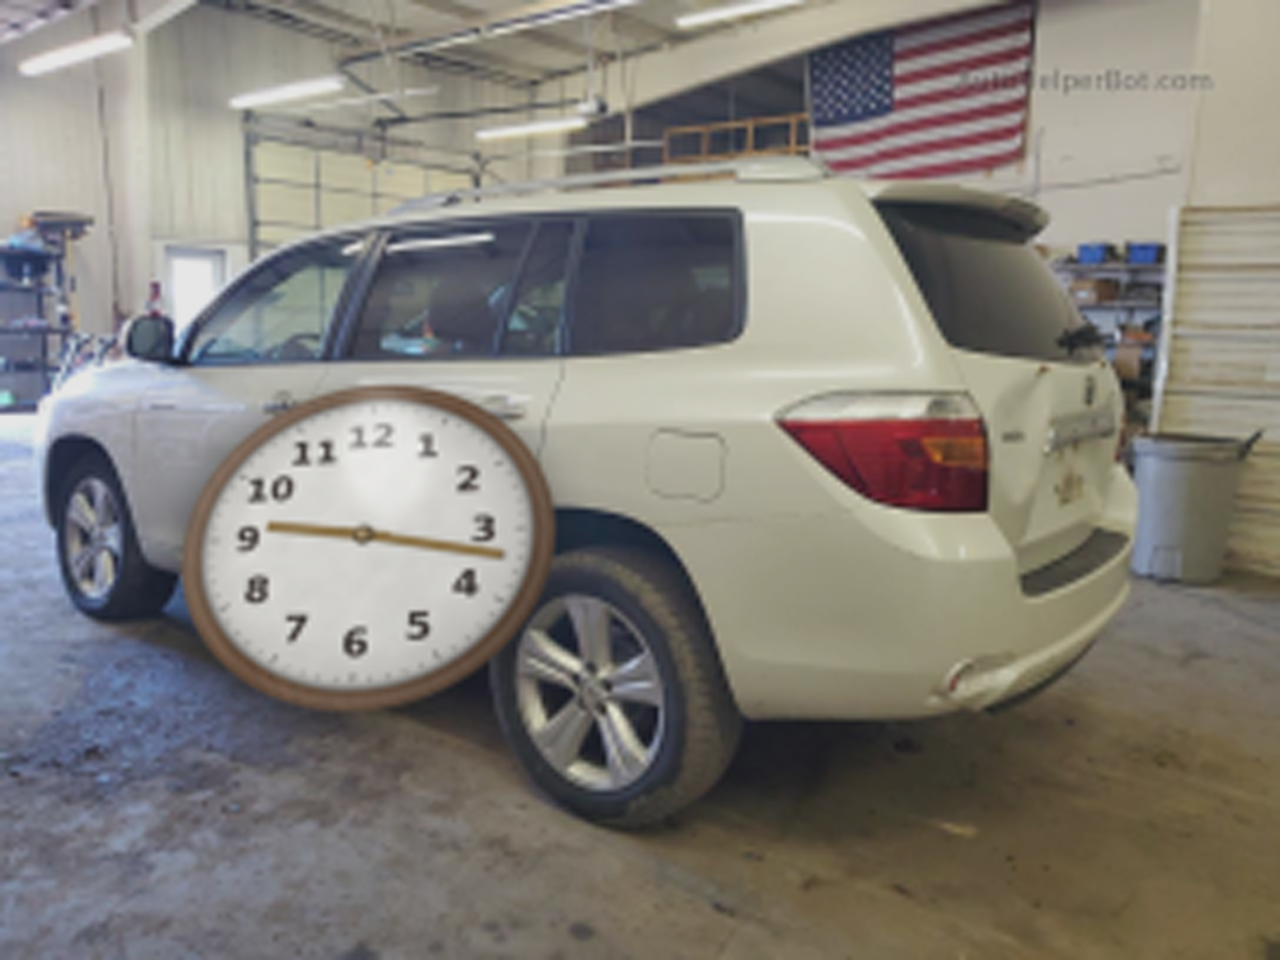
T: 9:17
